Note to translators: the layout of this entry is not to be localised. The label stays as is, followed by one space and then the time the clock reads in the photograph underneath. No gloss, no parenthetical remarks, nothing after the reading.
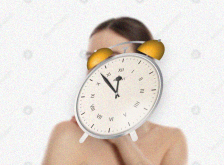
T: 11:53
